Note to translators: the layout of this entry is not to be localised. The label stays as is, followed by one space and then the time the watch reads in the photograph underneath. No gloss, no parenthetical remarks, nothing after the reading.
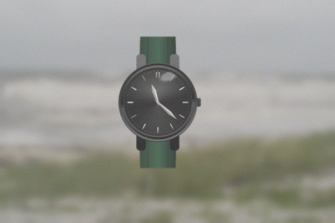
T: 11:22
